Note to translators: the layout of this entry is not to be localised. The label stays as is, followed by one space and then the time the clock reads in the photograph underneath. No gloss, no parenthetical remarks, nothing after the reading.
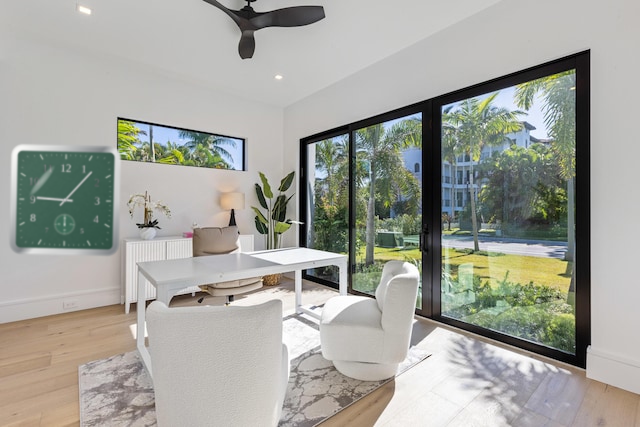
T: 9:07
